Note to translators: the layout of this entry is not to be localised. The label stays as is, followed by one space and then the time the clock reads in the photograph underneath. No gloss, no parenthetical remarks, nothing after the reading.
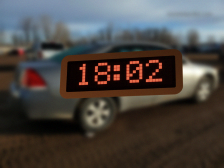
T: 18:02
